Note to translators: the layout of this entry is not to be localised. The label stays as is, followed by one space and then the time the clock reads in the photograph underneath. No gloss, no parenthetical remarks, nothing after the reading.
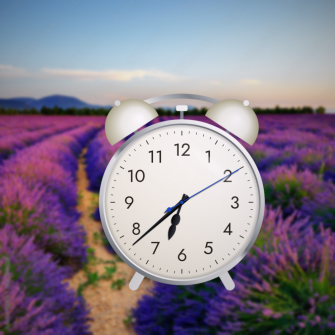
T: 6:38:10
